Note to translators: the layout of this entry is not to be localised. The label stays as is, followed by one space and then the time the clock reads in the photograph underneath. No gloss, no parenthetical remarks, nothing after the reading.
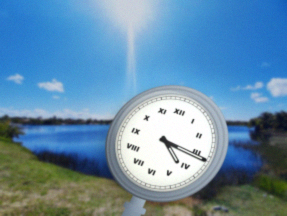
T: 4:16
